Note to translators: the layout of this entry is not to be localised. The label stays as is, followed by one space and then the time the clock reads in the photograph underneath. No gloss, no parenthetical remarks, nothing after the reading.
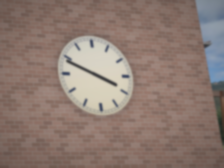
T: 3:49
